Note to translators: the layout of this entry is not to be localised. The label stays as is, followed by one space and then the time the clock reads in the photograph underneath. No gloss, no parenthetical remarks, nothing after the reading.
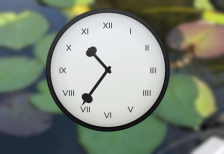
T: 10:36
